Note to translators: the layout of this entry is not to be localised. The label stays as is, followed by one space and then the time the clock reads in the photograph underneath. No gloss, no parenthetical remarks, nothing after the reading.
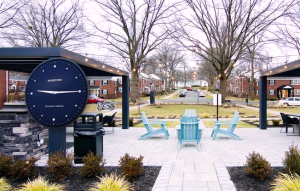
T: 9:15
